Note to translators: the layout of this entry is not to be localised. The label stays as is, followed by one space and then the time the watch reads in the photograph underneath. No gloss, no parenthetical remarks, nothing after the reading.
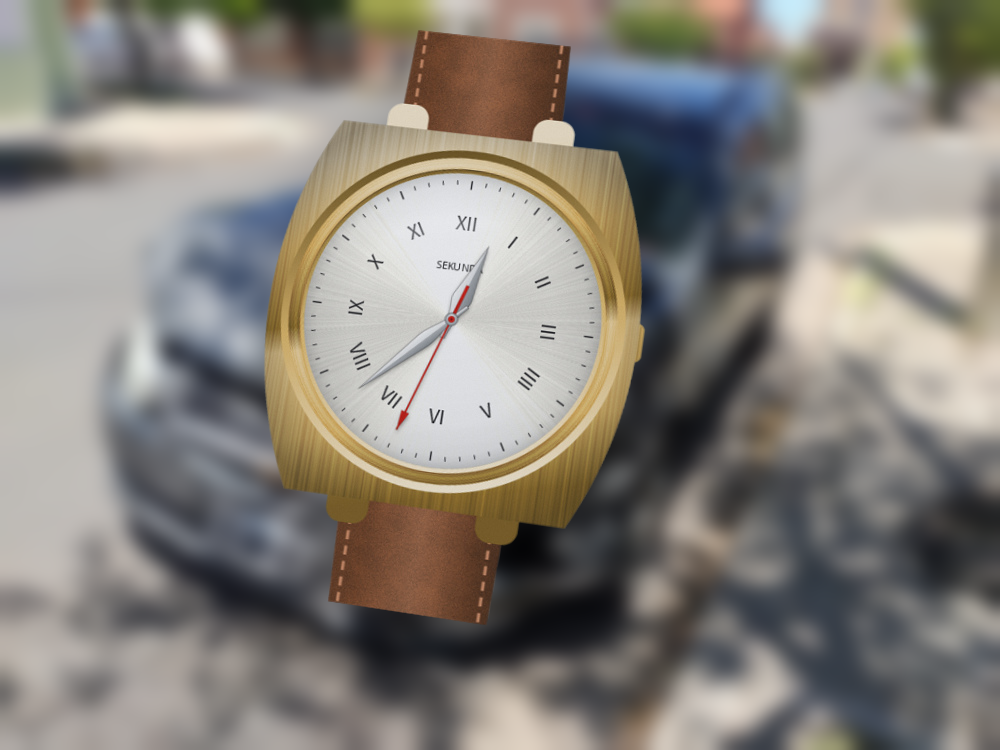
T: 12:37:33
